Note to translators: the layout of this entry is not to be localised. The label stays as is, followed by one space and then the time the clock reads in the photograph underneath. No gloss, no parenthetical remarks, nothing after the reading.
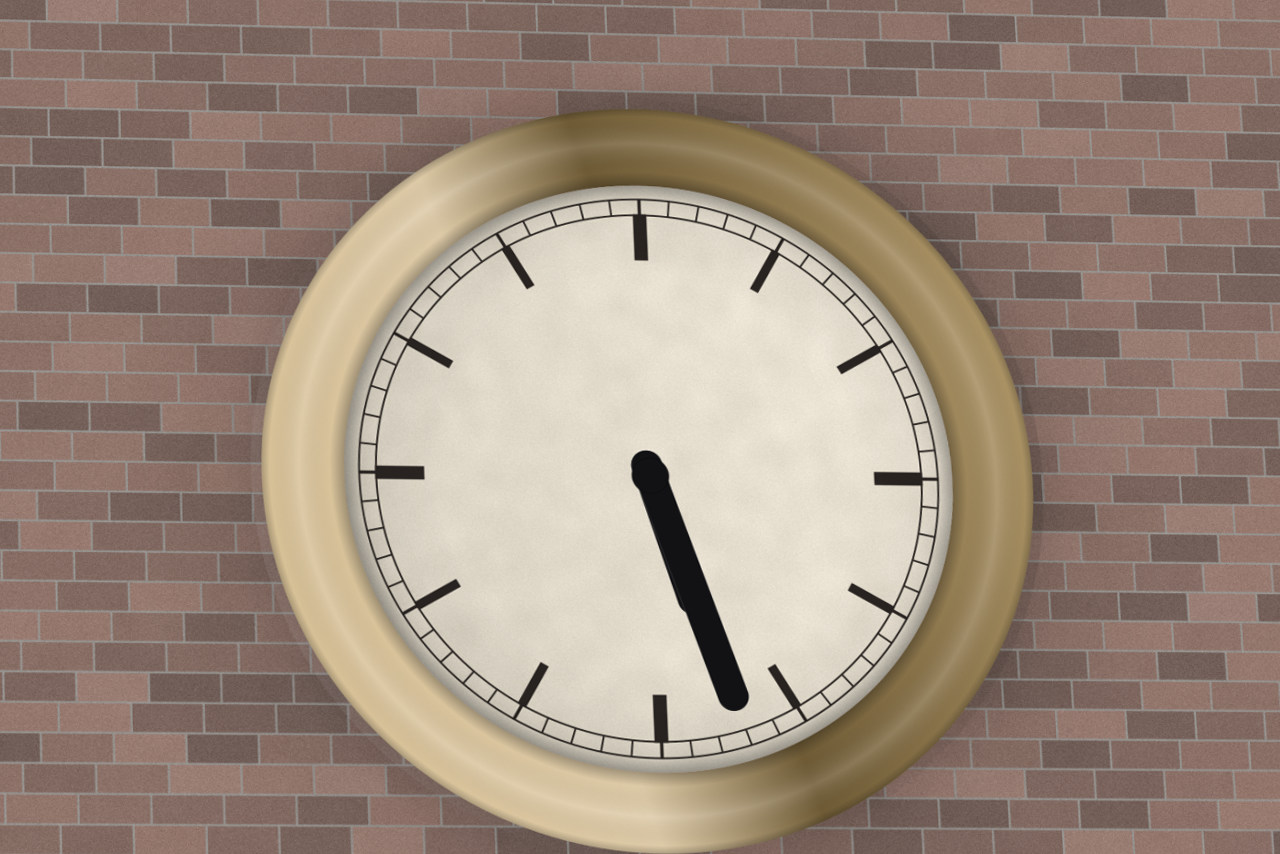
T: 5:27
